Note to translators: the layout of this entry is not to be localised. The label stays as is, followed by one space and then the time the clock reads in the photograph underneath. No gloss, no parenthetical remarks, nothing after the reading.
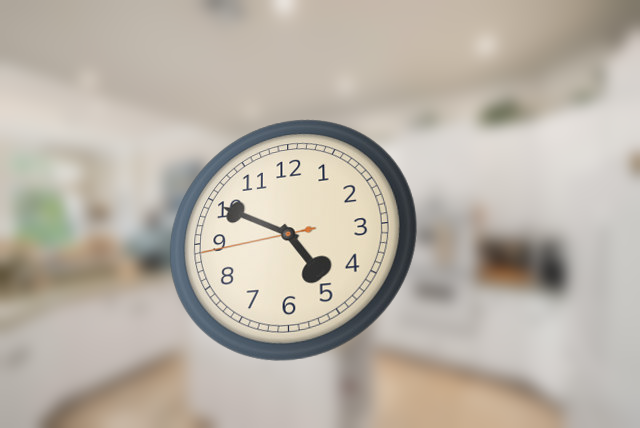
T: 4:49:44
